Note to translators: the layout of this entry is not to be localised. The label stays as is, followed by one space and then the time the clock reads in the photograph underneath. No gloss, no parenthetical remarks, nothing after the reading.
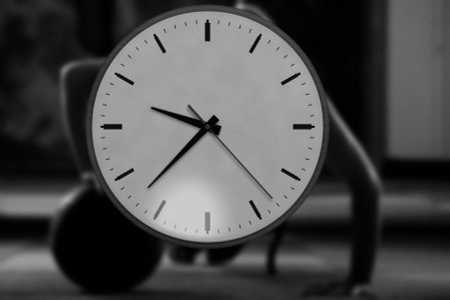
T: 9:37:23
